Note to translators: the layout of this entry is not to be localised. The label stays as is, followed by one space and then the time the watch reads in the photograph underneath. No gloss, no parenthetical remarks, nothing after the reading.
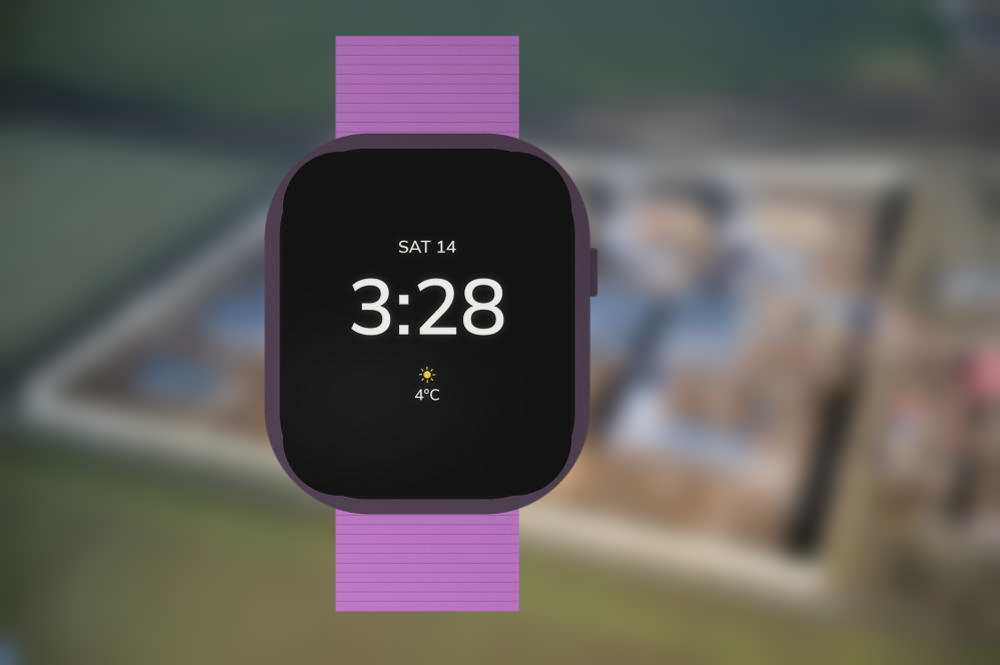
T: 3:28
